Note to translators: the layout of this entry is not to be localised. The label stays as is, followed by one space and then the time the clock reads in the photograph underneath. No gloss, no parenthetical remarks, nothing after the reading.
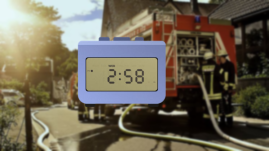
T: 2:58
